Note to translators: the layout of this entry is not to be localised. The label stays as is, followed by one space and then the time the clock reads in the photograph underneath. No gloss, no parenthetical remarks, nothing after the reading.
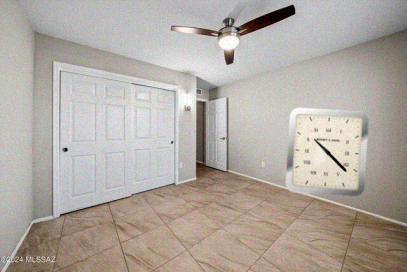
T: 10:22
